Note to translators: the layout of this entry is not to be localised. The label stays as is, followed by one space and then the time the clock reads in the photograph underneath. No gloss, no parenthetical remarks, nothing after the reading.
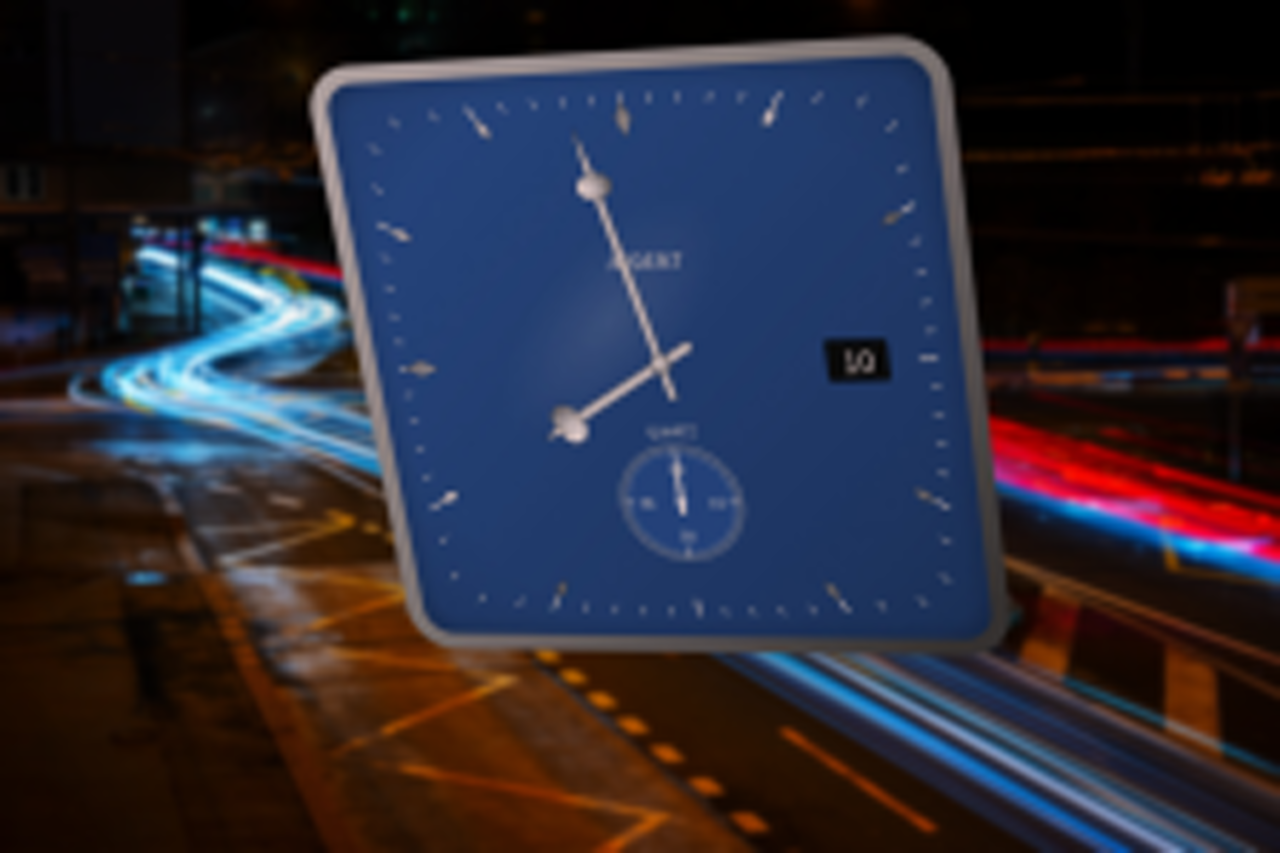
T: 7:58
